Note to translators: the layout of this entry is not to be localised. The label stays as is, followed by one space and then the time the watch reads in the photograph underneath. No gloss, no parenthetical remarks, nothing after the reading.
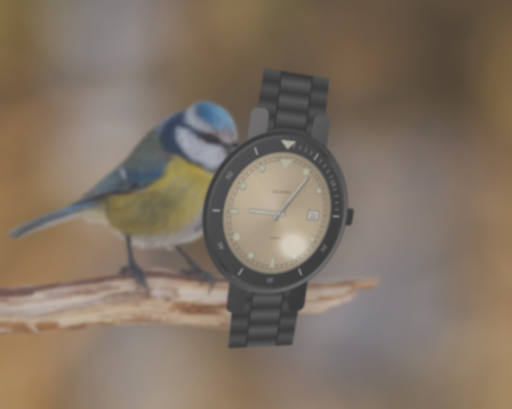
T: 9:06
